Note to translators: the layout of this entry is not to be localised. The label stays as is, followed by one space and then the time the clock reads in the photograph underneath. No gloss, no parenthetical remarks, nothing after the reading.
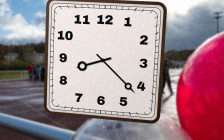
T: 8:22
